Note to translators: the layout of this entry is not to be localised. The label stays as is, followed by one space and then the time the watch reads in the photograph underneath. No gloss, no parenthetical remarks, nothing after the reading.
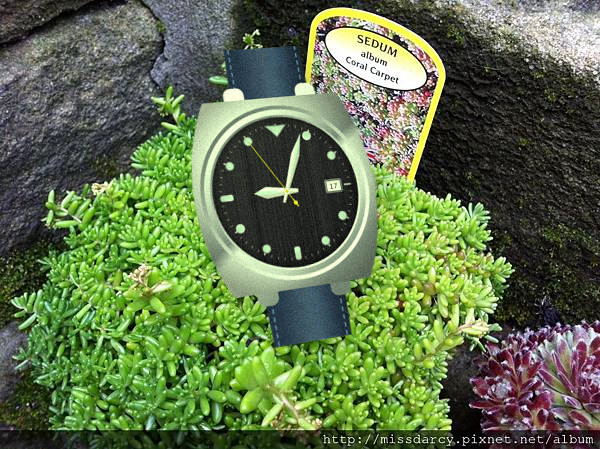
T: 9:03:55
